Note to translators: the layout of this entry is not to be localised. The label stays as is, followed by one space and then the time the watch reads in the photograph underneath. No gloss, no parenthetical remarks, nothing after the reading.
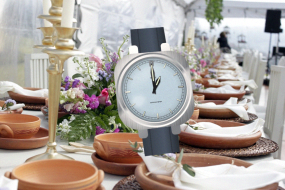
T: 1:00
